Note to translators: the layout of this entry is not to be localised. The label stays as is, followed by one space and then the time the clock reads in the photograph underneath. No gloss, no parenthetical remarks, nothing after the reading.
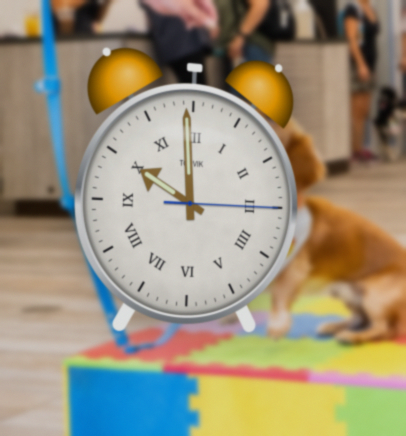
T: 9:59:15
